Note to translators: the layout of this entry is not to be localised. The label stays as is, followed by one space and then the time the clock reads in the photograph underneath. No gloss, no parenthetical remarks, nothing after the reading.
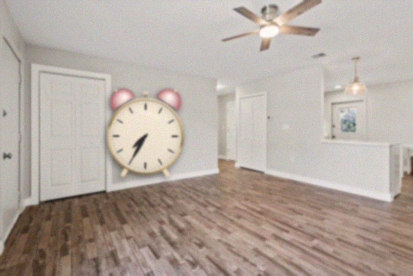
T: 7:35
